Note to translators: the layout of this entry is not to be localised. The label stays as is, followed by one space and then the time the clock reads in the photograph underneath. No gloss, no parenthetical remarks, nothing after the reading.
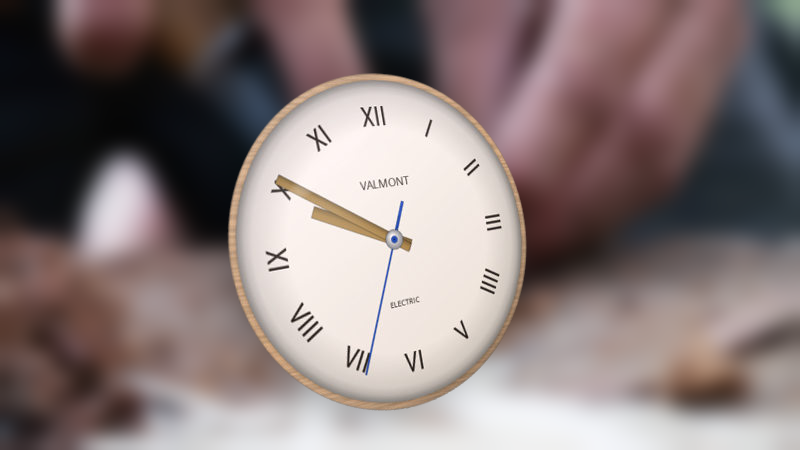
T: 9:50:34
